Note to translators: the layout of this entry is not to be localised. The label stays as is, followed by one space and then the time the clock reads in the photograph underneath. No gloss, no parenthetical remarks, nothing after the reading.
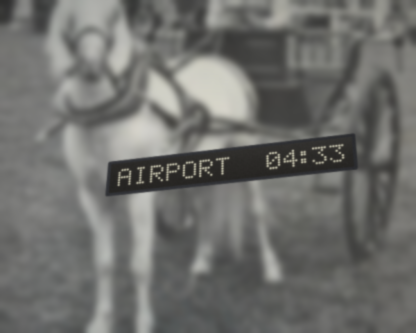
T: 4:33
